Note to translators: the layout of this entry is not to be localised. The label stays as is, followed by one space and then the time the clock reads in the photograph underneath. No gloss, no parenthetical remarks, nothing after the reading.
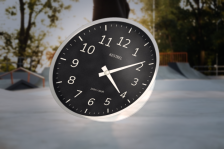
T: 4:09
